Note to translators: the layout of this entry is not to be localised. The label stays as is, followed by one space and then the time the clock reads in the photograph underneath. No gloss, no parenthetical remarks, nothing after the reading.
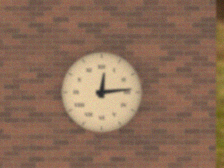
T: 12:14
